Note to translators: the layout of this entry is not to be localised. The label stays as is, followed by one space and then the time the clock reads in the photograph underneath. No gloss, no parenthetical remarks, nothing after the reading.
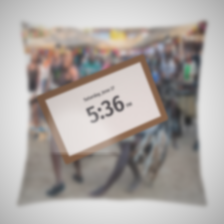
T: 5:36
